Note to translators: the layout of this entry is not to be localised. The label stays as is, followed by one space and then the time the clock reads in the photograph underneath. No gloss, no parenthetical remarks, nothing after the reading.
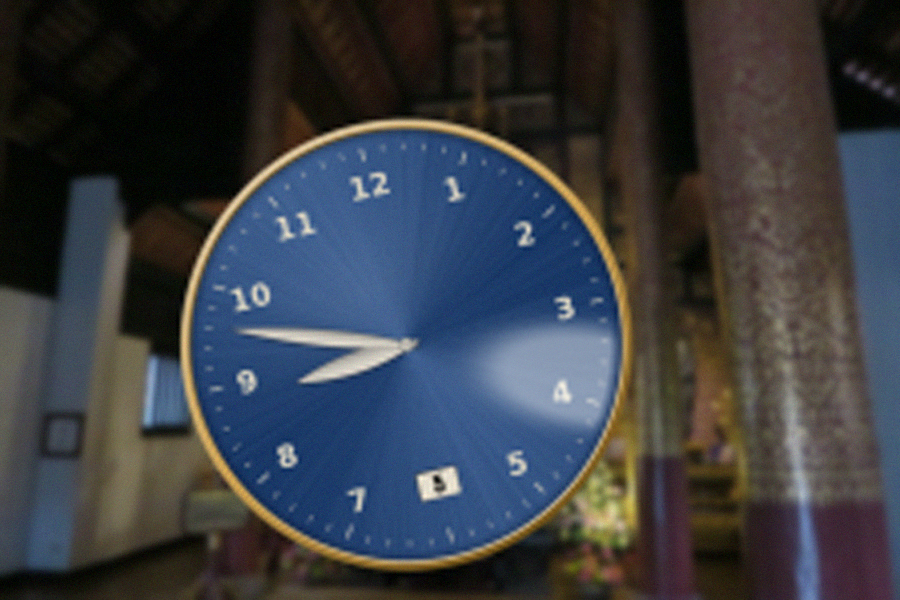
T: 8:48
